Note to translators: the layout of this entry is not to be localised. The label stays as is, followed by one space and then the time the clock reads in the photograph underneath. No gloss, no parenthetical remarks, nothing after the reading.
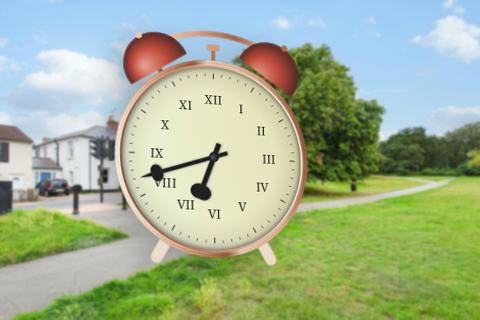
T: 6:42
